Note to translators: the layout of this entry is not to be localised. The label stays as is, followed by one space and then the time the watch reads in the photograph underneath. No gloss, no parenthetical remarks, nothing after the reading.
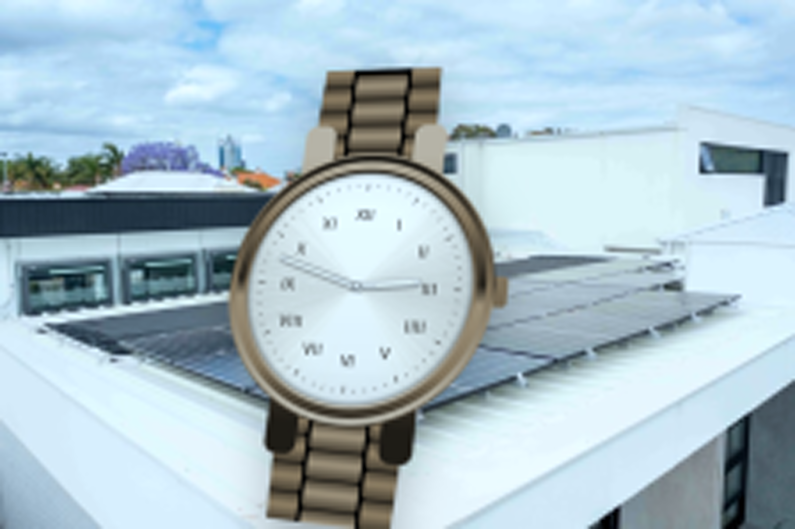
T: 2:48
